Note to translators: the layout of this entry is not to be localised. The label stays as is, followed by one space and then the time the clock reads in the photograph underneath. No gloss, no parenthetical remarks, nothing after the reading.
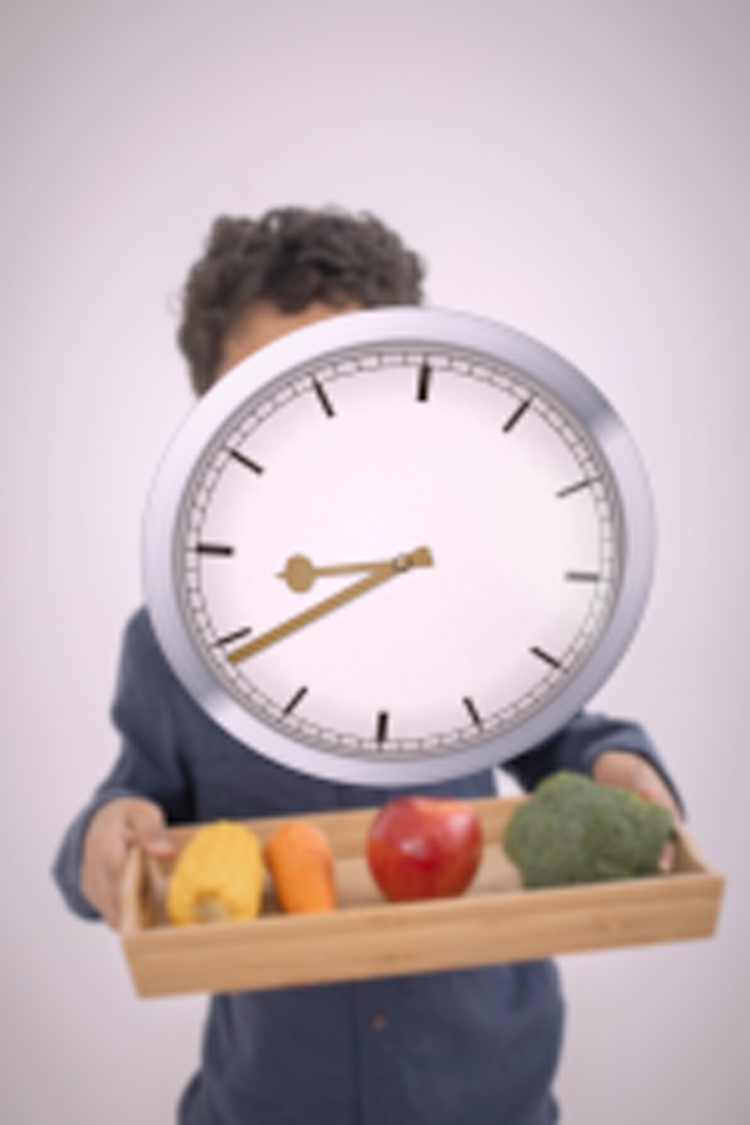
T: 8:39
